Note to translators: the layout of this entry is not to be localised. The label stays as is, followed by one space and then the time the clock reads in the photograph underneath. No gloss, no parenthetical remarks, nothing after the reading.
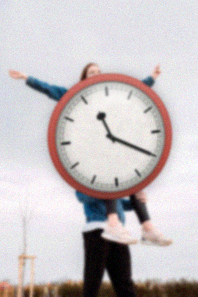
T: 11:20
